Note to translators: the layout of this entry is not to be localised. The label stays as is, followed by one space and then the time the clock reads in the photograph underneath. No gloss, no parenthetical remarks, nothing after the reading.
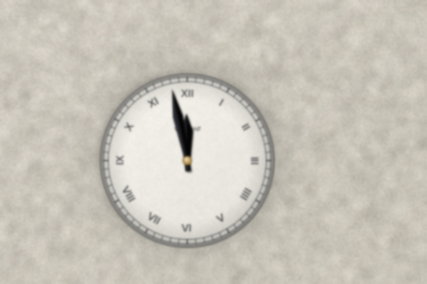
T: 11:58
